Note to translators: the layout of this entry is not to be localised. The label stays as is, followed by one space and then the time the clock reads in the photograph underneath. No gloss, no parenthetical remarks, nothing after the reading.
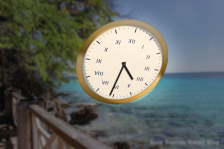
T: 4:31
